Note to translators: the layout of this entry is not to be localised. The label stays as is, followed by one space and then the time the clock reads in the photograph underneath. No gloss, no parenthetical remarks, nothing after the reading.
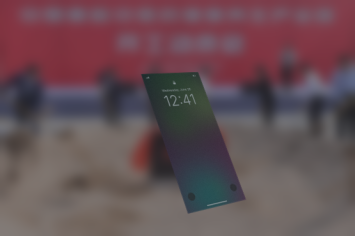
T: 12:41
